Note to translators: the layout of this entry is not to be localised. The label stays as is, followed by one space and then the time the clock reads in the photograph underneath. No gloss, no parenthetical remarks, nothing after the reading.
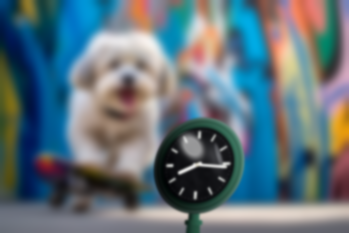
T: 8:16
